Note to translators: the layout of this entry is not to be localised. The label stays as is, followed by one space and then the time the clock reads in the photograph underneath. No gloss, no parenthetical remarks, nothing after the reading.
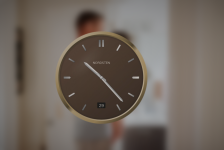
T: 10:23
